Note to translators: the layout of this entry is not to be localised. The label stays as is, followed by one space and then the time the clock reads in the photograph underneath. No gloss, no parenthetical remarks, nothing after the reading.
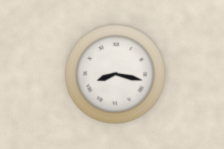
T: 8:17
